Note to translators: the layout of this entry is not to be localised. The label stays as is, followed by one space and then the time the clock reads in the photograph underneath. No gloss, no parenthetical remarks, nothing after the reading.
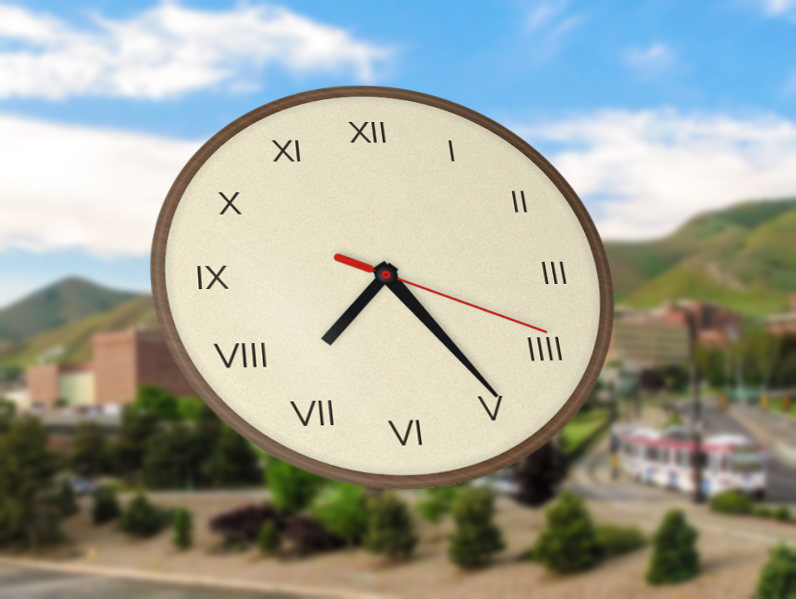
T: 7:24:19
